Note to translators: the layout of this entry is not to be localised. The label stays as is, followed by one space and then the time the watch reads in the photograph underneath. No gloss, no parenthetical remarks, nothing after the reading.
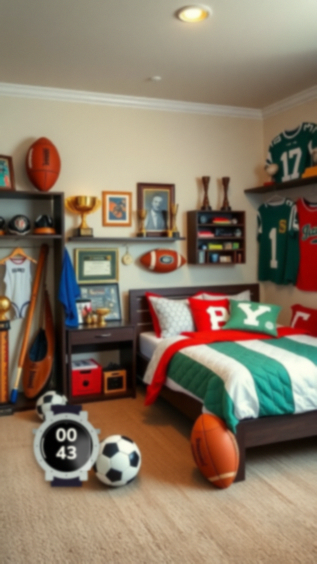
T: 0:43
